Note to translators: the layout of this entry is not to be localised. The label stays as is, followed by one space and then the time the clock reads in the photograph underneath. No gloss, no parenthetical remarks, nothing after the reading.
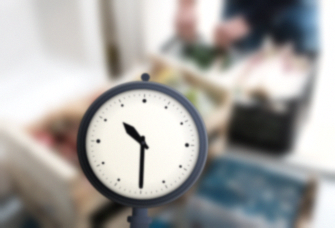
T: 10:30
